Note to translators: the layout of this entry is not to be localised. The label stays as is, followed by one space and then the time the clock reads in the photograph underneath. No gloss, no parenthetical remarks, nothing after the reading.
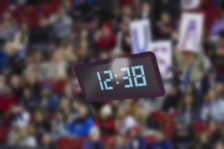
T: 12:38
